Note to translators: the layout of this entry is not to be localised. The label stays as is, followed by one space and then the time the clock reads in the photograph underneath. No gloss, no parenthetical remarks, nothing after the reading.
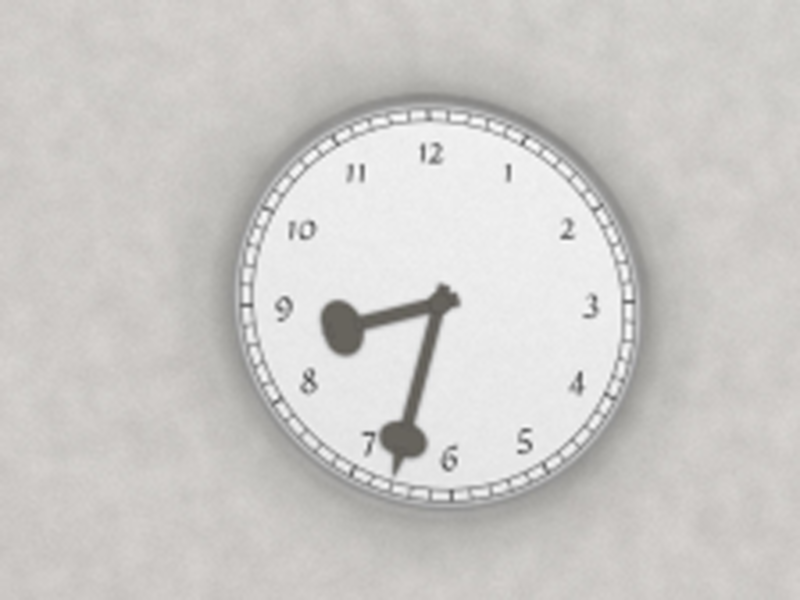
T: 8:33
